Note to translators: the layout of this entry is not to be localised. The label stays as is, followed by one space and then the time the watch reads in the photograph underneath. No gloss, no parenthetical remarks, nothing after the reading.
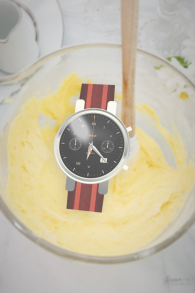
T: 6:22
